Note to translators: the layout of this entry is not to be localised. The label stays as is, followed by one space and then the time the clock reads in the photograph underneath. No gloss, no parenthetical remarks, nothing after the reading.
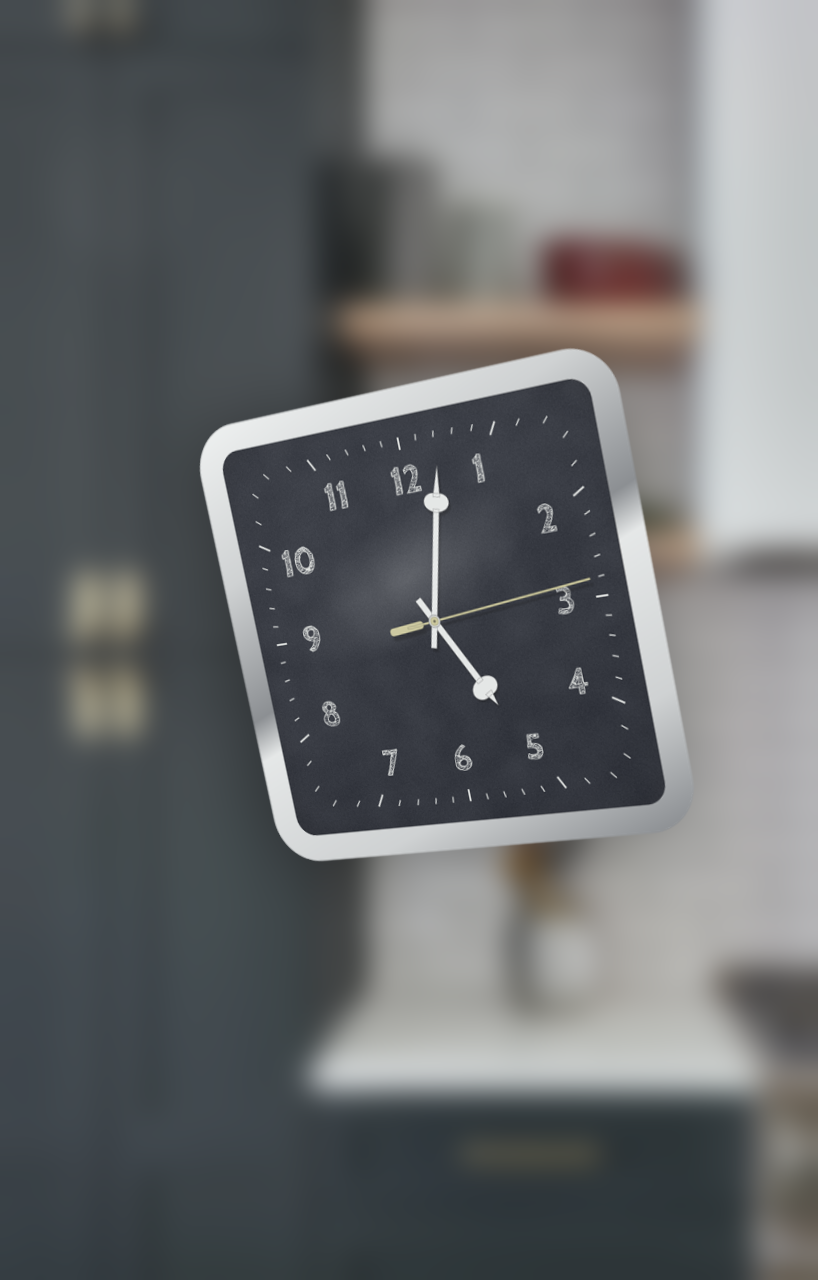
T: 5:02:14
